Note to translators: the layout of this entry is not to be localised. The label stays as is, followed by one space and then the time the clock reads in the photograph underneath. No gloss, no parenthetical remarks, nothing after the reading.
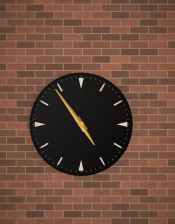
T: 4:54
